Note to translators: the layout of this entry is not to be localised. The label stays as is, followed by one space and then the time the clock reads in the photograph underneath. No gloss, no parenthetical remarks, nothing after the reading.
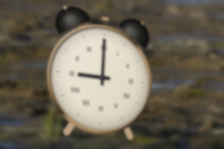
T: 9:00
